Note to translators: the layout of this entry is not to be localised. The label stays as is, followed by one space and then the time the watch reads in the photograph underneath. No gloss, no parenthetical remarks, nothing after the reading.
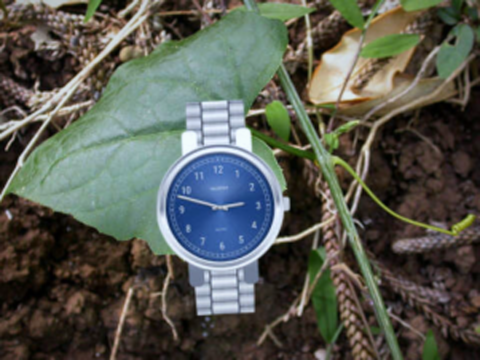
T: 2:48
